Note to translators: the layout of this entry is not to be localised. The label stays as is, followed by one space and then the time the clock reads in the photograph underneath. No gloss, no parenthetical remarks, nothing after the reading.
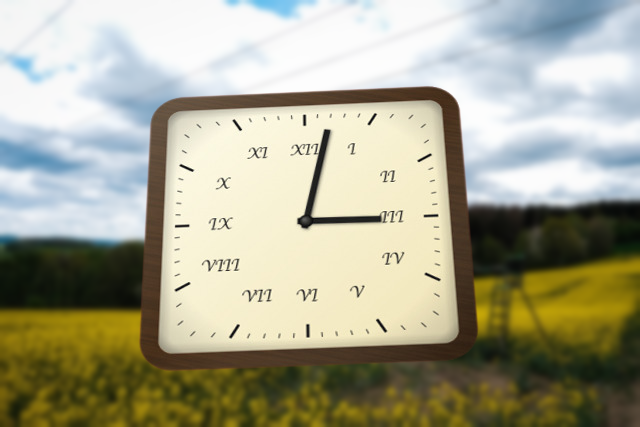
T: 3:02
